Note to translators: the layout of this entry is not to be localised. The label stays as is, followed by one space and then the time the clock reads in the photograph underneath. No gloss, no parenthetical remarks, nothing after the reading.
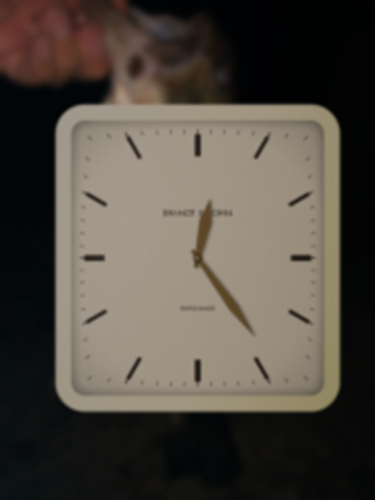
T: 12:24
